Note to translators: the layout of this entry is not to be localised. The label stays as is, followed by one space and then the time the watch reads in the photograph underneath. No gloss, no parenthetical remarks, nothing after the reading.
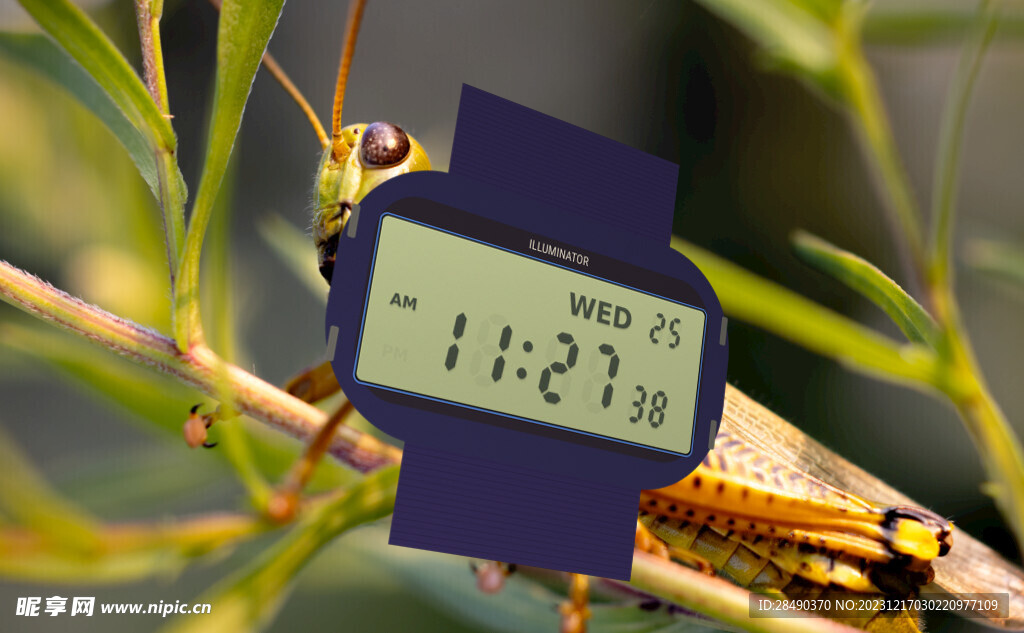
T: 11:27:38
